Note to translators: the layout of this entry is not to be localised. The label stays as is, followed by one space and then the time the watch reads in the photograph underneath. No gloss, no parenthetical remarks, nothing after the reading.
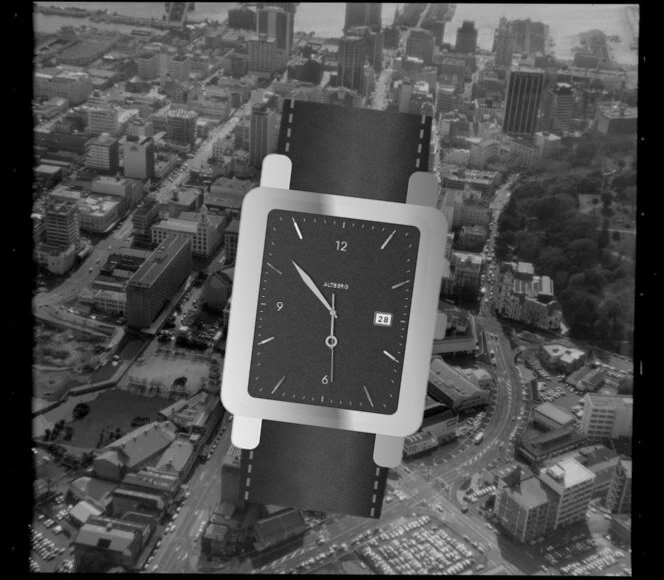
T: 5:52:29
